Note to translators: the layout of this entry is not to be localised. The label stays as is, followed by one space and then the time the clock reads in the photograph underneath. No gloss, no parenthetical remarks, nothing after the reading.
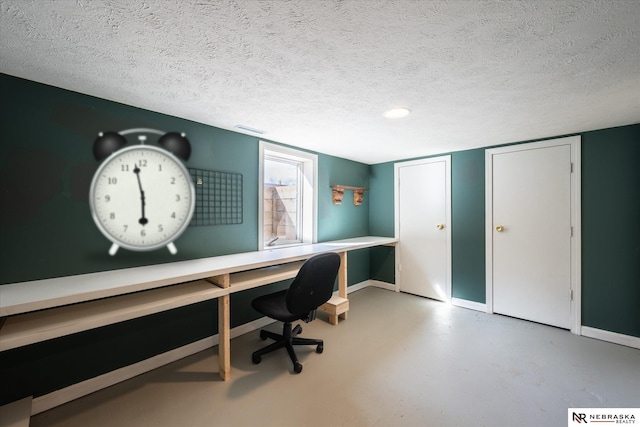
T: 5:58
